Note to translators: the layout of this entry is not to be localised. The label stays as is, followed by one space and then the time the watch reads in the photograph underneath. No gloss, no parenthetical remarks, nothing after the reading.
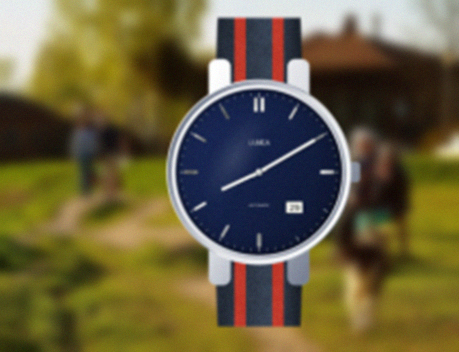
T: 8:10
